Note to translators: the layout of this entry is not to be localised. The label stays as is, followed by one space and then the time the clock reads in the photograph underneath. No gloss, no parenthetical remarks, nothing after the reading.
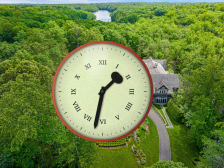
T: 1:32
